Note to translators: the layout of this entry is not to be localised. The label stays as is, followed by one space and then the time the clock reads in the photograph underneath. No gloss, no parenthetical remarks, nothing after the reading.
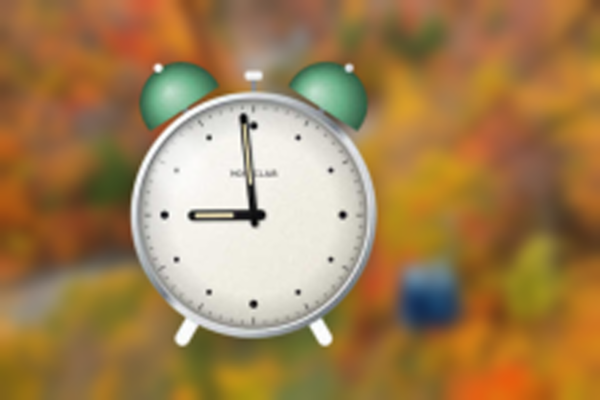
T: 8:59
